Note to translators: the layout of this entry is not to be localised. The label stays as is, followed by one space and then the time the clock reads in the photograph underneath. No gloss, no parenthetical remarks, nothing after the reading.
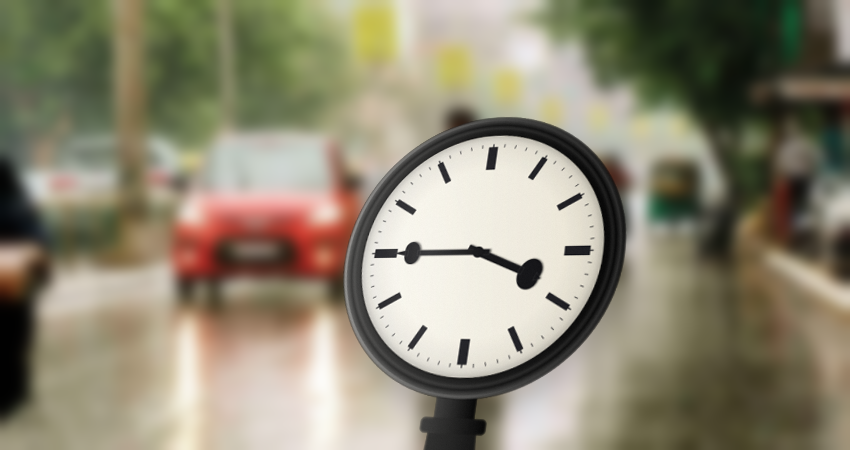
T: 3:45
